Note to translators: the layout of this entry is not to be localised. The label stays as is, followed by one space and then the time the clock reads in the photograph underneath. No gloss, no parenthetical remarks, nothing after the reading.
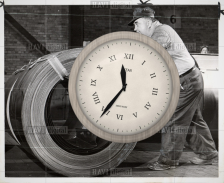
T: 11:35
